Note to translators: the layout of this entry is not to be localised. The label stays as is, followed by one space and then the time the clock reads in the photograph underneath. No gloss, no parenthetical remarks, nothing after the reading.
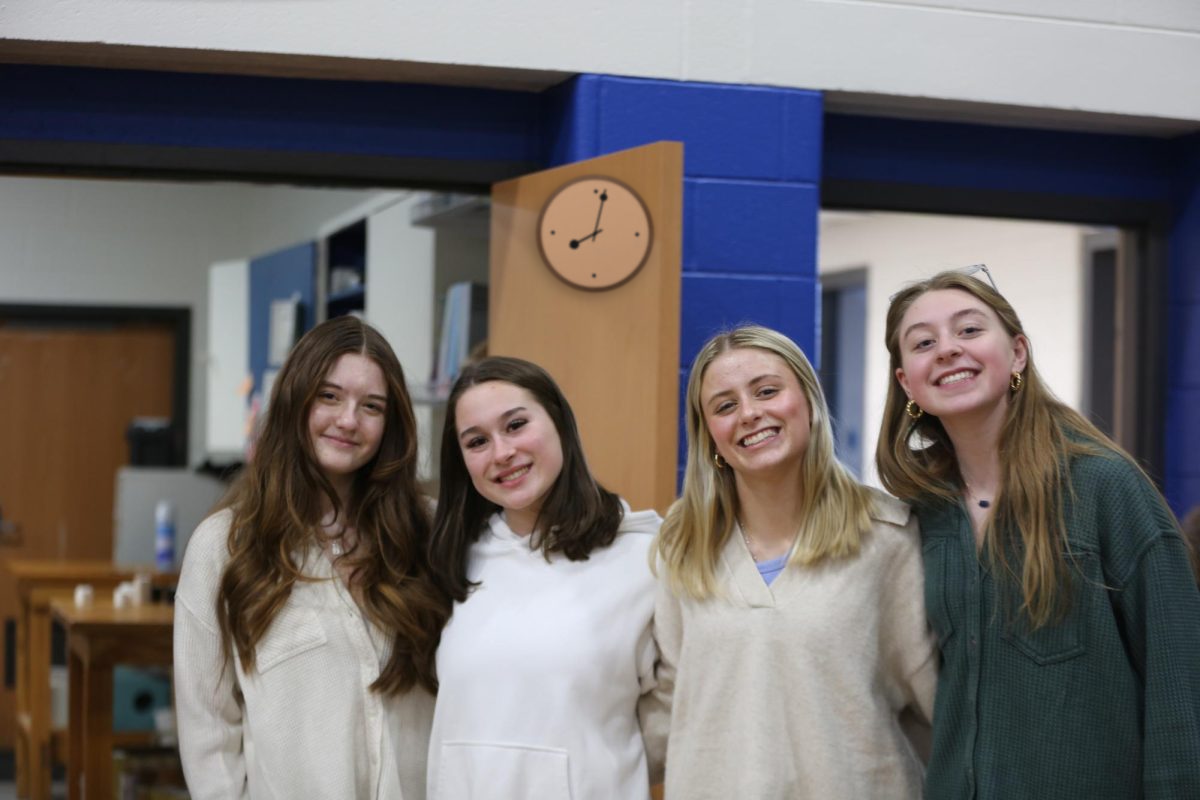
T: 8:02
